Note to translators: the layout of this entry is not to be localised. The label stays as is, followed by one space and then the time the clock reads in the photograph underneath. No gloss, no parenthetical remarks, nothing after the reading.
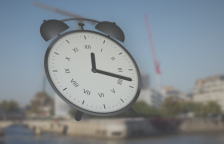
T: 12:18
